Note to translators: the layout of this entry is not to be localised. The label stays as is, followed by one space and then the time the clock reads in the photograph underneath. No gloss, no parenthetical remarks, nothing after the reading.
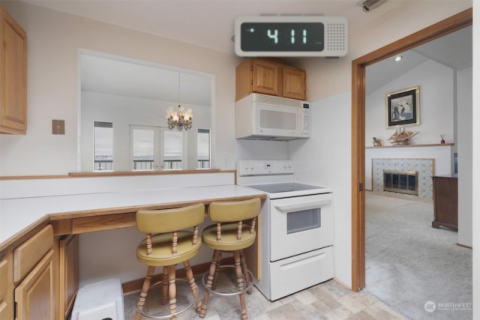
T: 4:11
